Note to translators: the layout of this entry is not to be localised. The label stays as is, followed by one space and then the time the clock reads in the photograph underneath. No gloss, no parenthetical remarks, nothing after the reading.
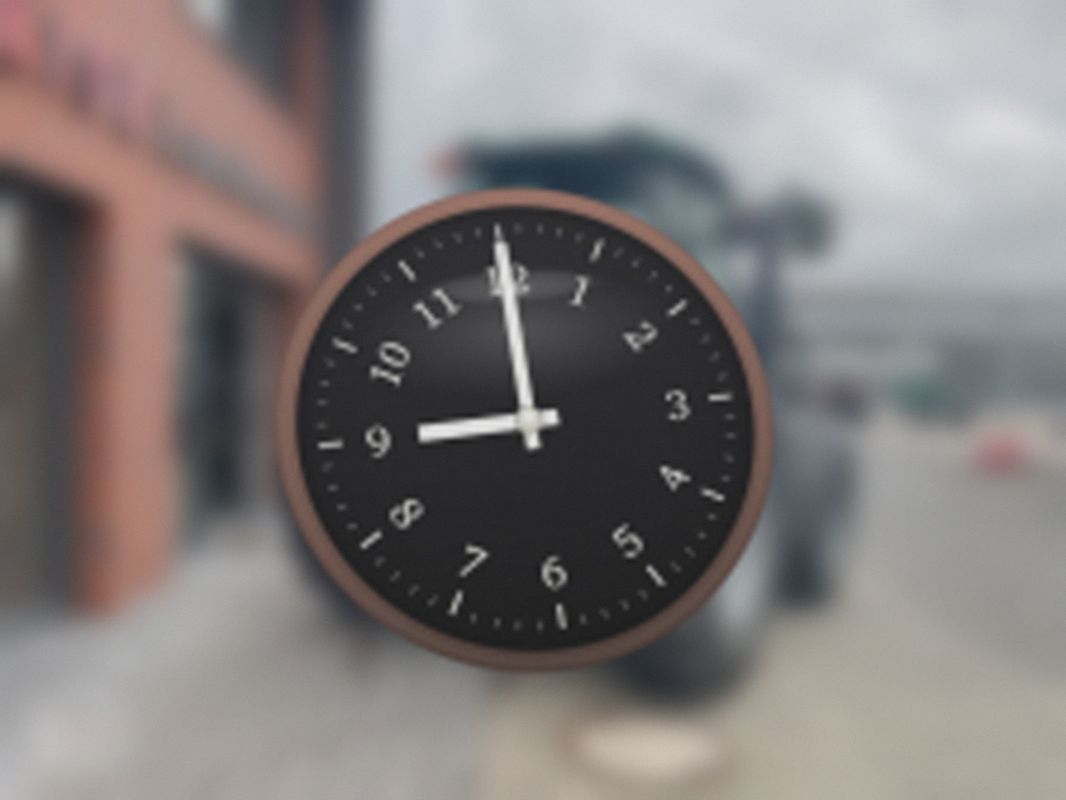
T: 9:00
